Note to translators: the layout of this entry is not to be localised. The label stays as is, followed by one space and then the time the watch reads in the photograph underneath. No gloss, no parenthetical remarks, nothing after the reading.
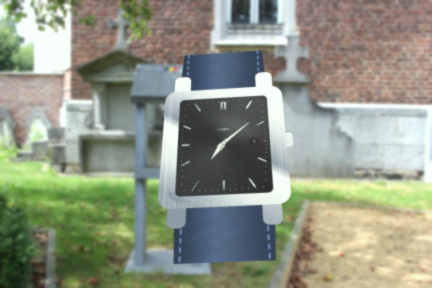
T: 7:08
